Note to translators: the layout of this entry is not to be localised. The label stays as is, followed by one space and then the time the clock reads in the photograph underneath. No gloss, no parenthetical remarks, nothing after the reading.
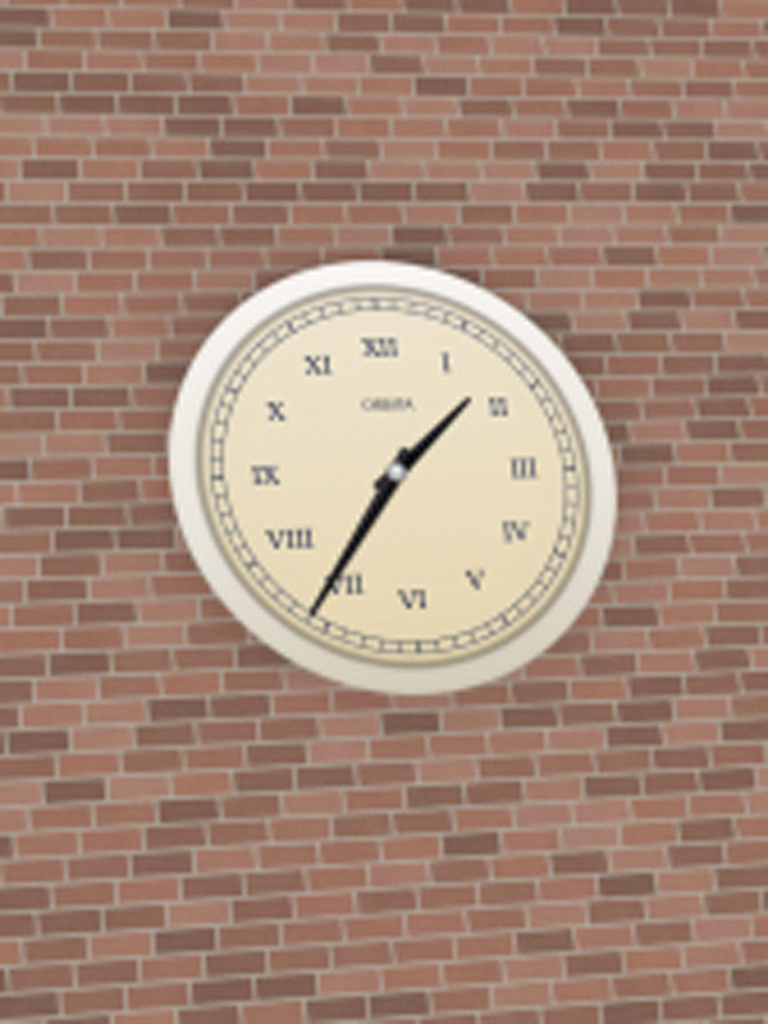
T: 1:36
